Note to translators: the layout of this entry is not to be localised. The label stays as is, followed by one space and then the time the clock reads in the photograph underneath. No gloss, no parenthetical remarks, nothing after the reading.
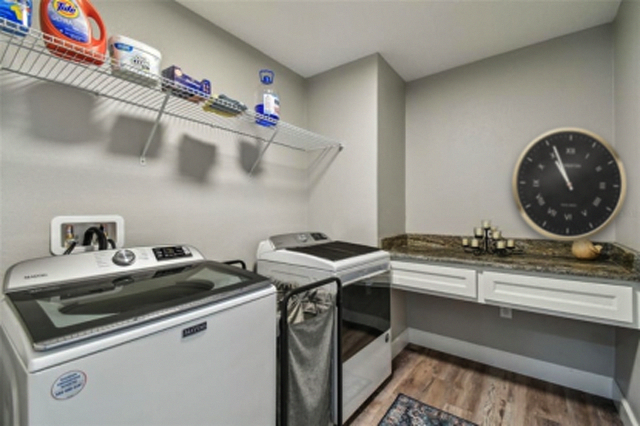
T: 10:56
